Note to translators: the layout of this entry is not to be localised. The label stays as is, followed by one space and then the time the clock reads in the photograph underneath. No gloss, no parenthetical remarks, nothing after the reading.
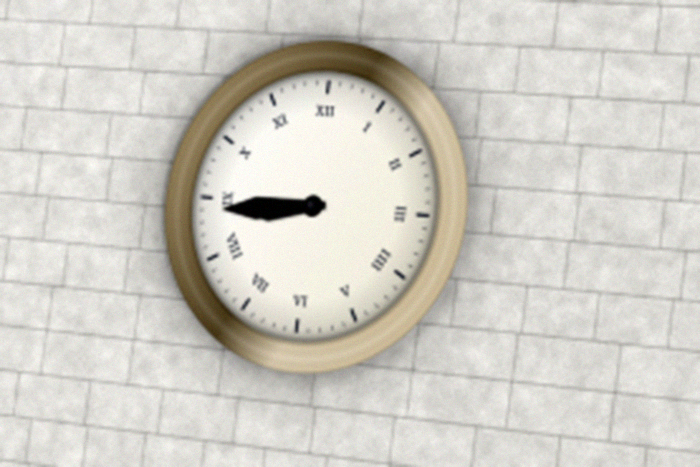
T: 8:44
